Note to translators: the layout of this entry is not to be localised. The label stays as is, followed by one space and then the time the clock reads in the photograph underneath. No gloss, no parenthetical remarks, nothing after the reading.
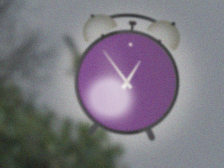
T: 12:53
